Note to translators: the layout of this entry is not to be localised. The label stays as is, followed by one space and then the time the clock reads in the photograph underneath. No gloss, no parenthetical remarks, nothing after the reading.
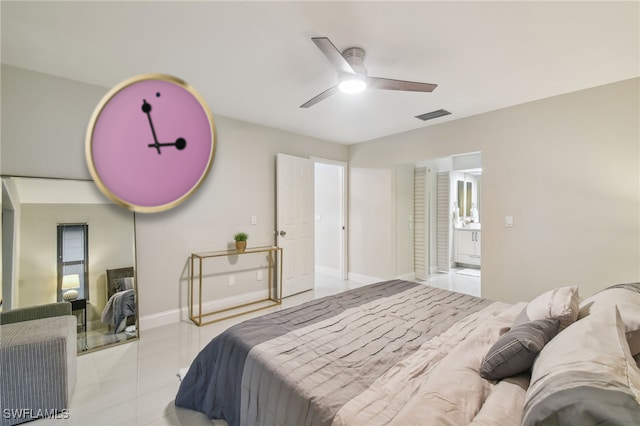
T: 2:57
